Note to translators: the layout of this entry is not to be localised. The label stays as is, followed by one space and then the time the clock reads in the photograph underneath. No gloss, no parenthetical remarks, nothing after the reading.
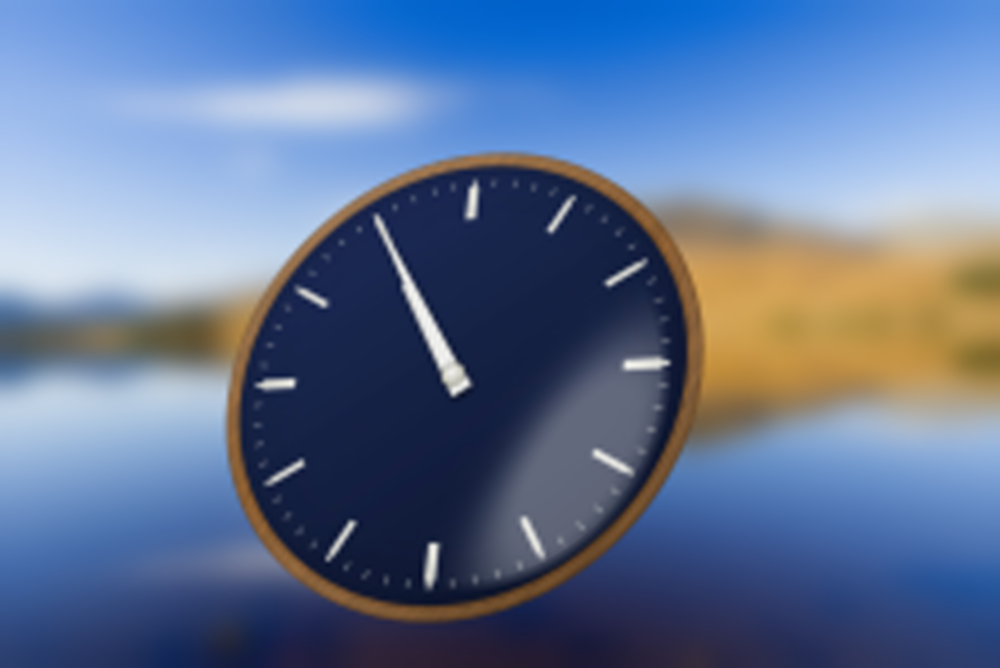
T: 10:55
